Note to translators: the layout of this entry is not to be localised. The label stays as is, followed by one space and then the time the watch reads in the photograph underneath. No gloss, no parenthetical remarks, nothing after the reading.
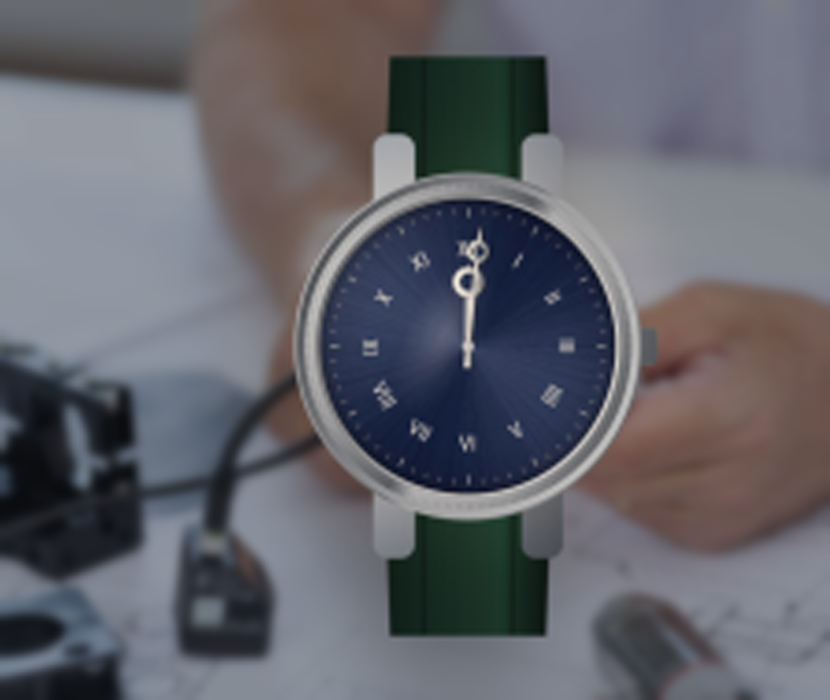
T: 12:01
